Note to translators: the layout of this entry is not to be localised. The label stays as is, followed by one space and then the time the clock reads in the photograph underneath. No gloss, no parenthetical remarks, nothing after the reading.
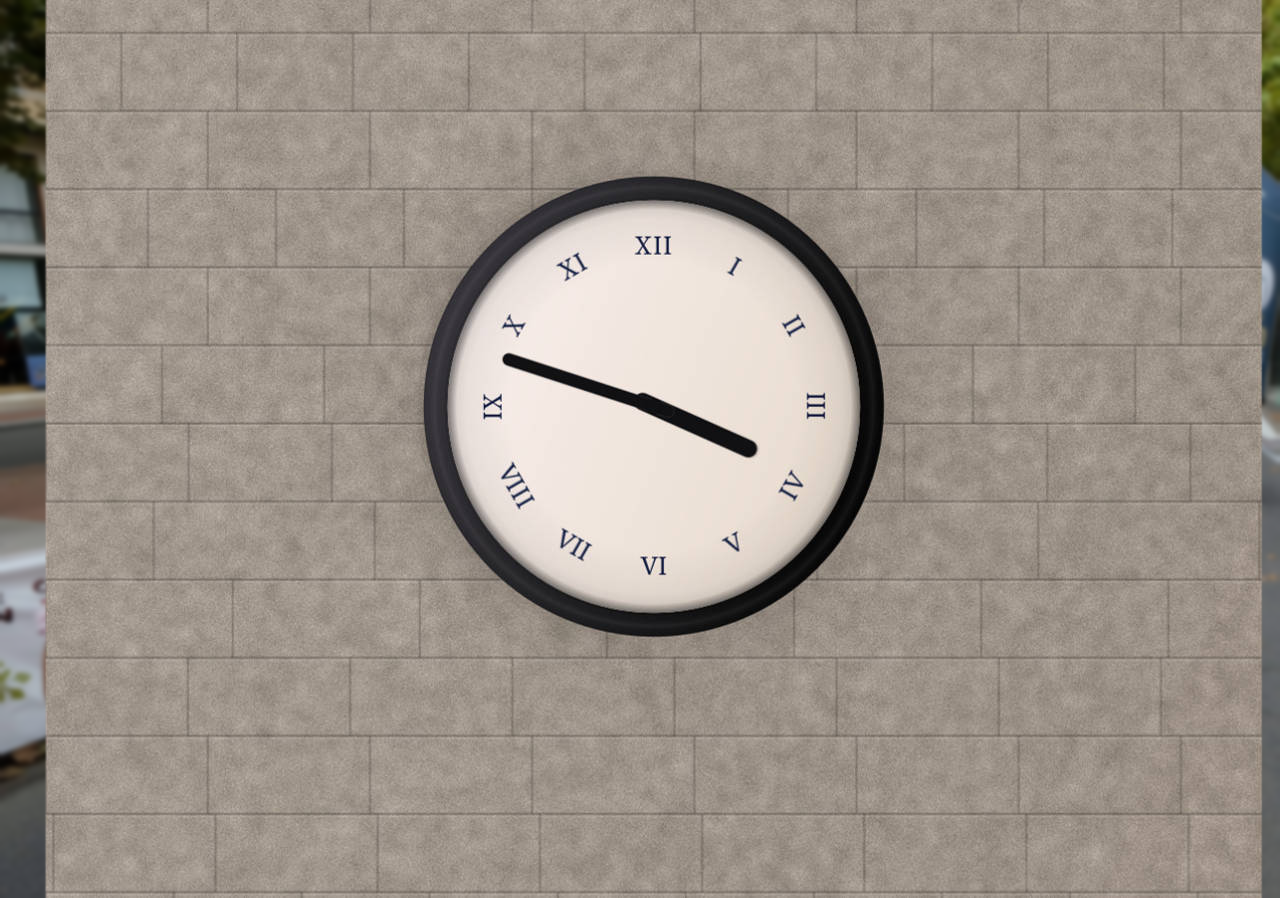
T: 3:48
